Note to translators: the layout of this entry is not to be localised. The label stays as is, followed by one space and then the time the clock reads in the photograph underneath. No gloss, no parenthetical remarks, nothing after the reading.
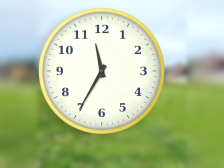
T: 11:35
